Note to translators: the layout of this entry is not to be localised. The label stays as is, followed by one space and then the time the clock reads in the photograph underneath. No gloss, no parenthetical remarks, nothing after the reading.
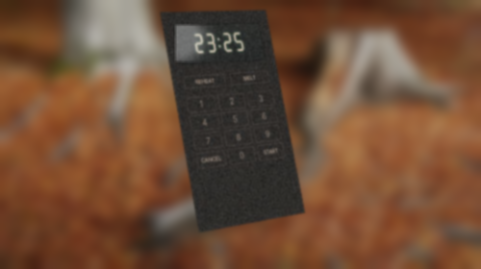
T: 23:25
